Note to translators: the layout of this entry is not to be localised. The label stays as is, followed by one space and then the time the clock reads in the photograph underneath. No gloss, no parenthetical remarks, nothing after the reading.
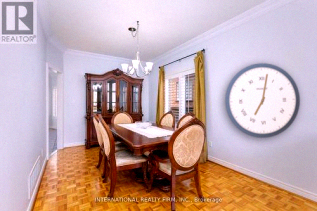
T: 7:02
